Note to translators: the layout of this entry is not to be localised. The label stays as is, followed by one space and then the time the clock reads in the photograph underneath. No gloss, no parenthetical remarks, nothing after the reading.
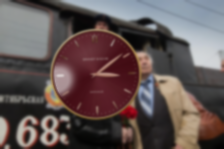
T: 3:09
